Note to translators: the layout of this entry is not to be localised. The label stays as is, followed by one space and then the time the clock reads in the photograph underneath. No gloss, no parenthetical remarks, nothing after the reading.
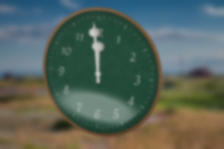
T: 11:59
